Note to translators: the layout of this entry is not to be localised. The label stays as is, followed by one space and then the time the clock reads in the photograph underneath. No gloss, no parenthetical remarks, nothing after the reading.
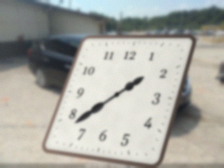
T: 1:38
